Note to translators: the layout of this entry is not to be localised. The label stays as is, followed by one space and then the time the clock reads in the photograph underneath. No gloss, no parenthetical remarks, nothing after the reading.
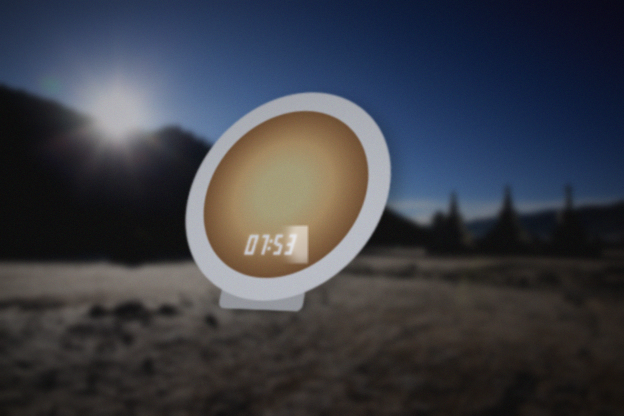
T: 7:53
